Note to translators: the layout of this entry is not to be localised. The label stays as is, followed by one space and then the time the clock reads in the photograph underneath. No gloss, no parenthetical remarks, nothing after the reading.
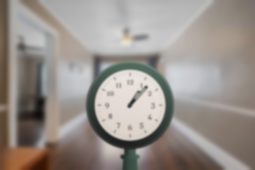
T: 1:07
